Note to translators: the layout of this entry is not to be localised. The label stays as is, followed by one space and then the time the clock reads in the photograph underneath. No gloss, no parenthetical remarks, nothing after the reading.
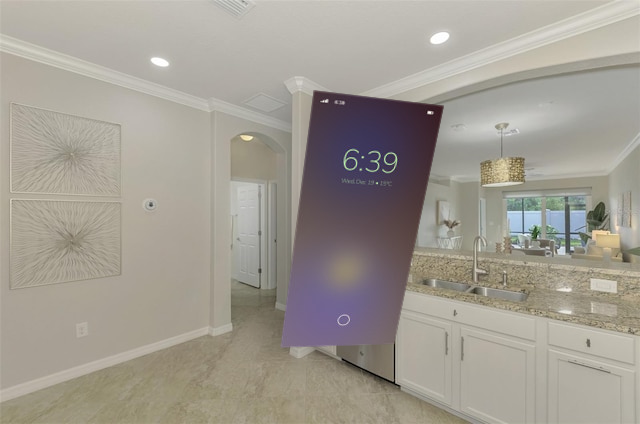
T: 6:39
